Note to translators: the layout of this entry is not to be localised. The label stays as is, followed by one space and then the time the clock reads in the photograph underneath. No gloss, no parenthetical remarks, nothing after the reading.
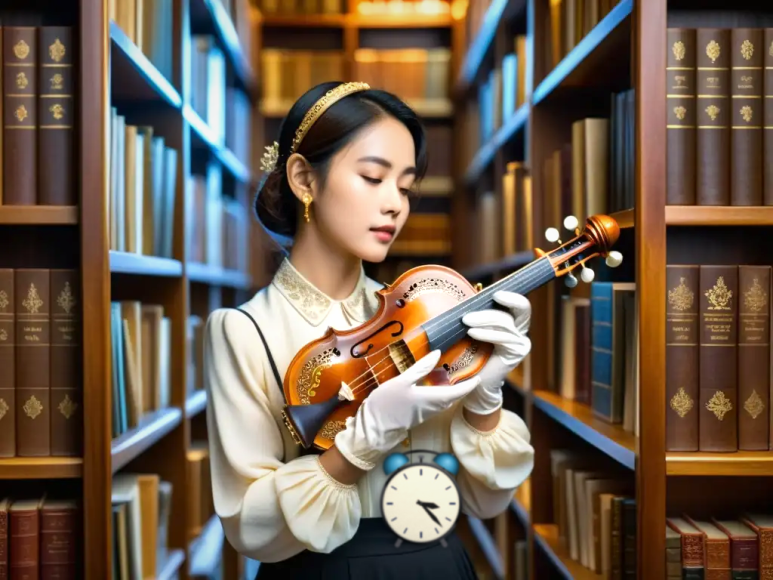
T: 3:23
